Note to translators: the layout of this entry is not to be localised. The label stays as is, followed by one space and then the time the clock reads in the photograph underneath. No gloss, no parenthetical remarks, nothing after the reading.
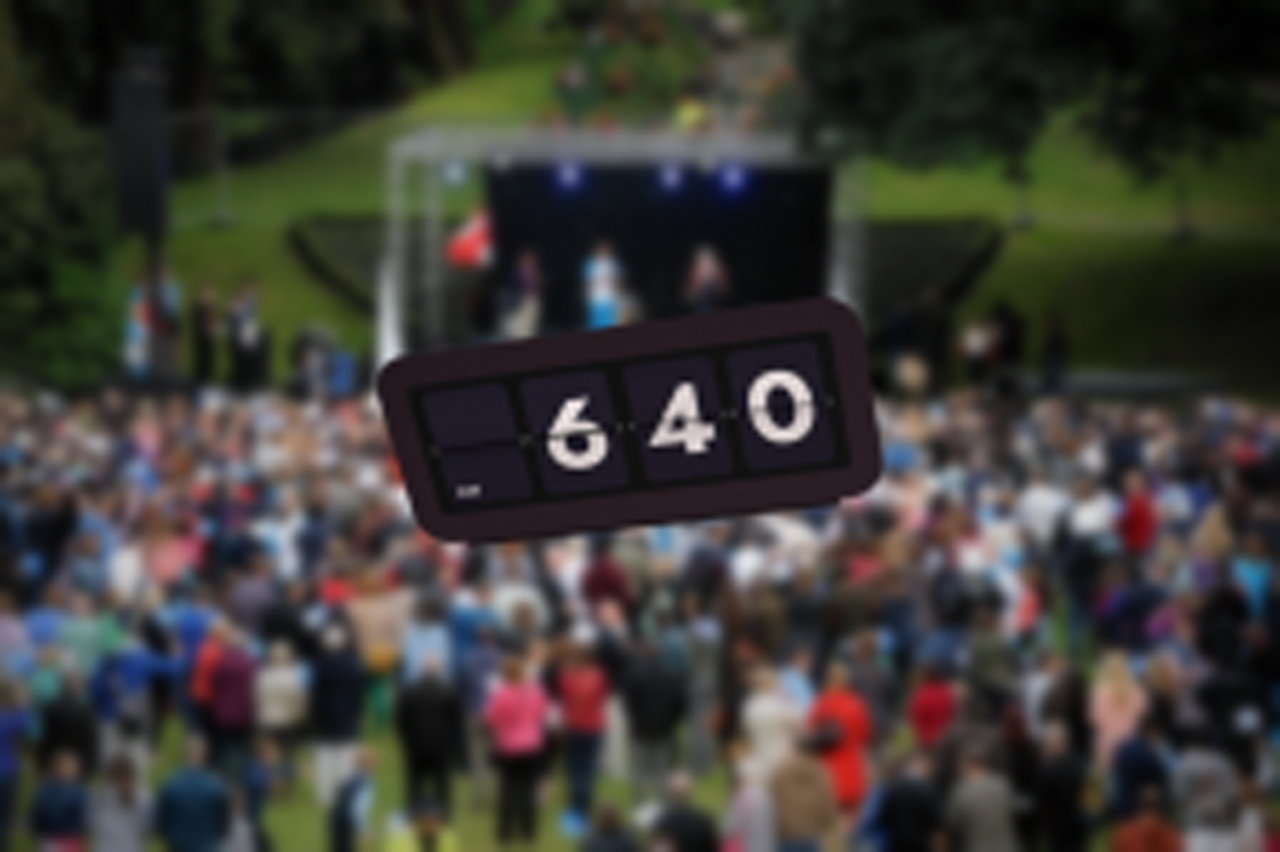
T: 6:40
